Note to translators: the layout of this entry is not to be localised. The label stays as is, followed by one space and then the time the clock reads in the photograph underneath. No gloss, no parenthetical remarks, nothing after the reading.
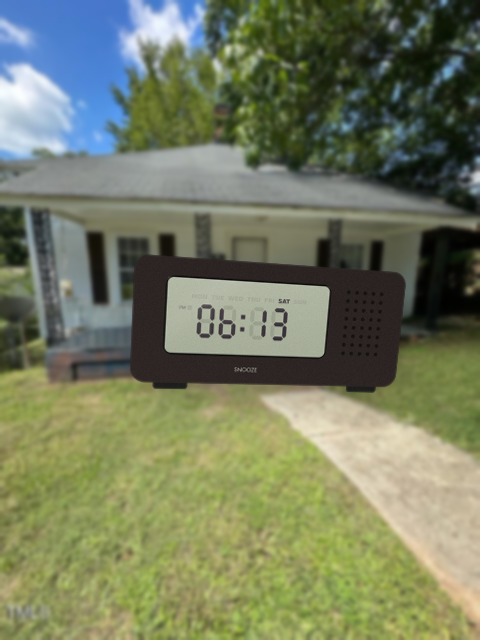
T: 6:13
